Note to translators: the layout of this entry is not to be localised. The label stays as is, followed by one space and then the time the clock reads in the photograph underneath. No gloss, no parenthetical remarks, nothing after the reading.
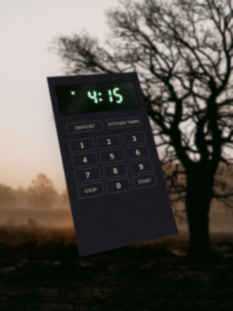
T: 4:15
